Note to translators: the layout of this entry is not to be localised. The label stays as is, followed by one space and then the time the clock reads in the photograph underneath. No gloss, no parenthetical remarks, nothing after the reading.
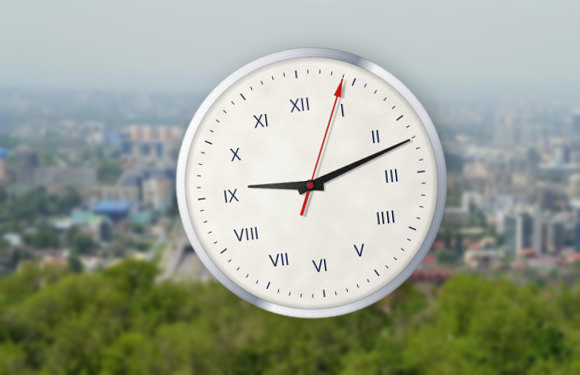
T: 9:12:04
